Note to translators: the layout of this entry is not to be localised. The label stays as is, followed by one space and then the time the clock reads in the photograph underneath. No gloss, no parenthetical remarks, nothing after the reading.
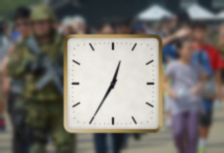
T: 12:35
